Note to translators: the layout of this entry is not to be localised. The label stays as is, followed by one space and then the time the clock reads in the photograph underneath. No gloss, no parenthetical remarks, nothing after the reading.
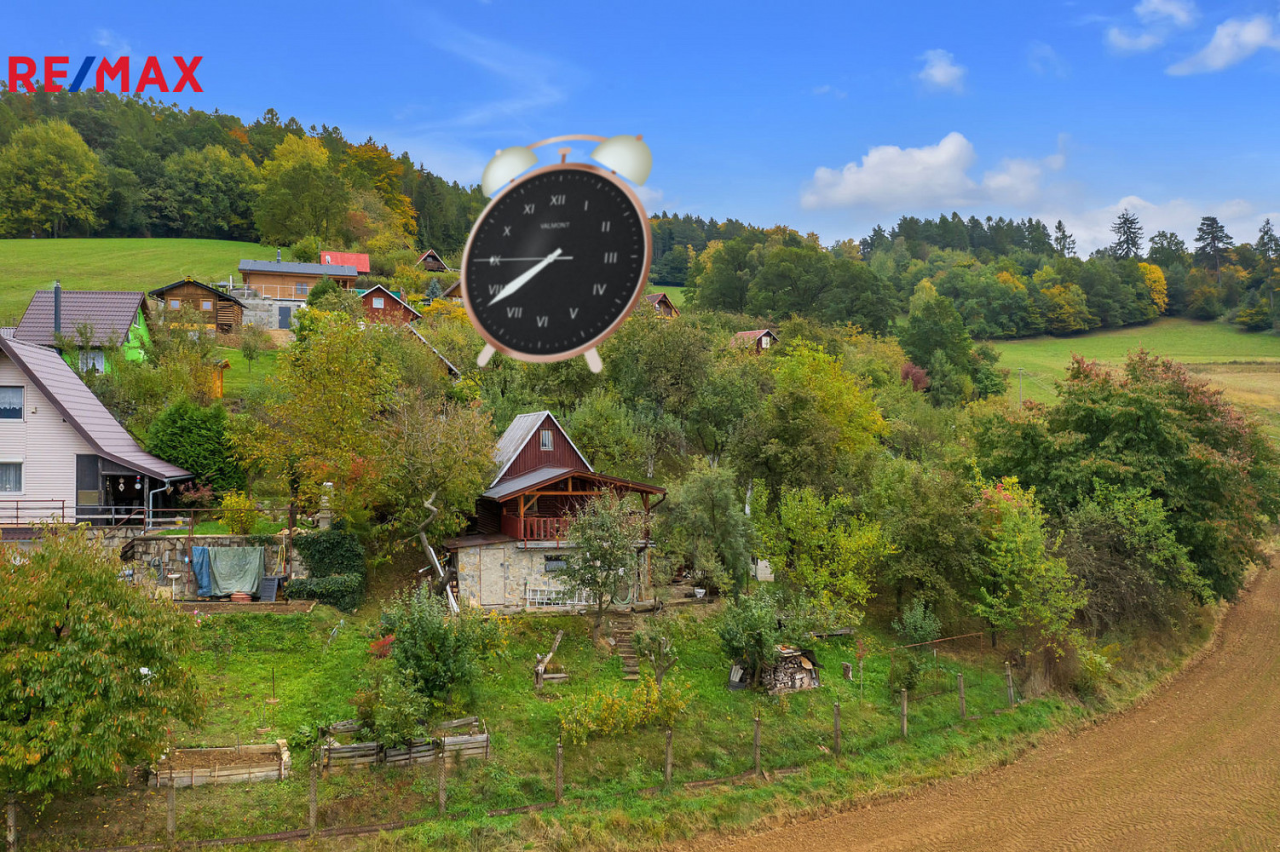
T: 7:38:45
